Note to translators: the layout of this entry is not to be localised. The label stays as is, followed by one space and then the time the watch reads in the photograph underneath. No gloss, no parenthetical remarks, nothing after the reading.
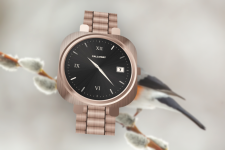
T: 10:23
